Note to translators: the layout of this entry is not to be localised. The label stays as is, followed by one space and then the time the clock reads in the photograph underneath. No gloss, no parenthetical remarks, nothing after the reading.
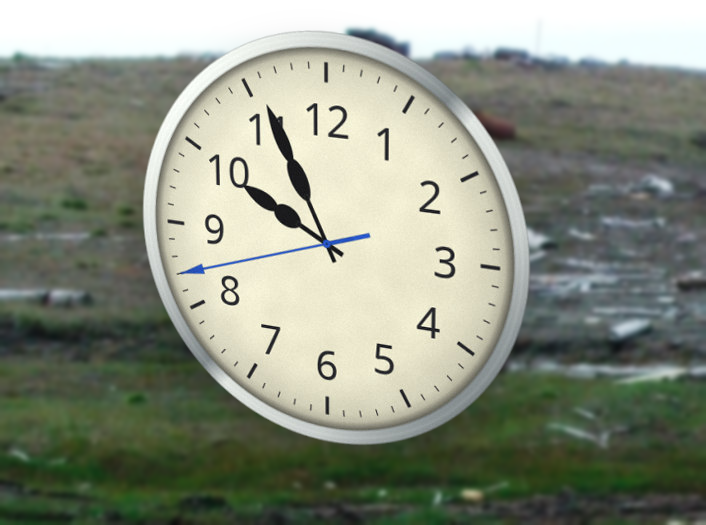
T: 9:55:42
